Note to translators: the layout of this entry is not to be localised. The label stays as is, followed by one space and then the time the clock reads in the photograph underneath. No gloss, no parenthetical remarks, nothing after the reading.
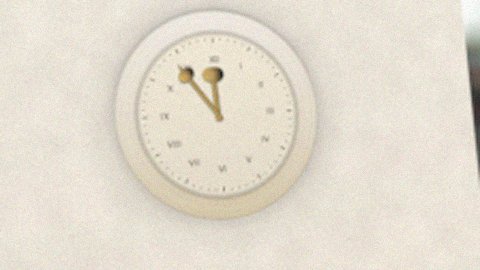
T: 11:54
